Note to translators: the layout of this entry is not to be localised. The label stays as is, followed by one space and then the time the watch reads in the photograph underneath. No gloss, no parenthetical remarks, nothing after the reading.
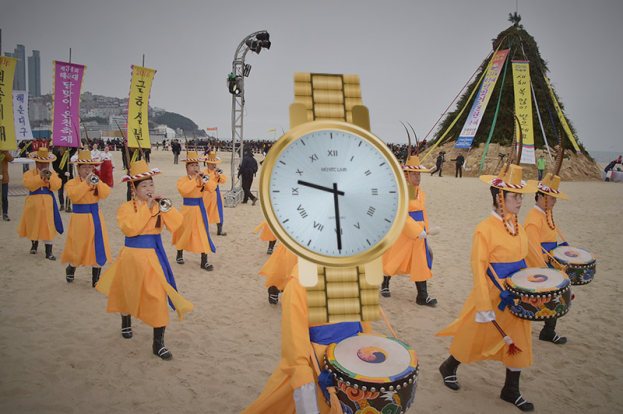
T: 9:30
